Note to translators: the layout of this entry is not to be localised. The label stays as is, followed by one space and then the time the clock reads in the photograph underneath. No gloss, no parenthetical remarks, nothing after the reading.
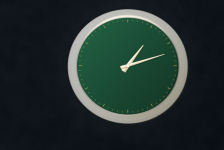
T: 1:12
